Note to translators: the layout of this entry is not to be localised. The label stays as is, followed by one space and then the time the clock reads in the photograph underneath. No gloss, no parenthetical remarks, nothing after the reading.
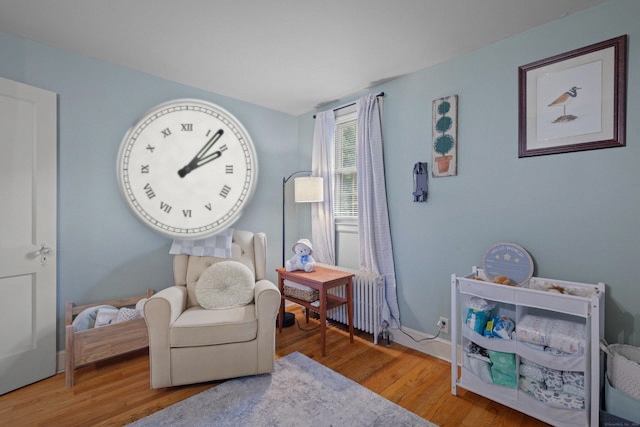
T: 2:07
